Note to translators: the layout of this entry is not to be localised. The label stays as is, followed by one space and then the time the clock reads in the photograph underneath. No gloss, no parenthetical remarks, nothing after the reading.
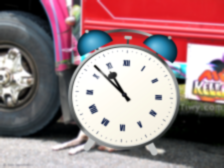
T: 10:52
